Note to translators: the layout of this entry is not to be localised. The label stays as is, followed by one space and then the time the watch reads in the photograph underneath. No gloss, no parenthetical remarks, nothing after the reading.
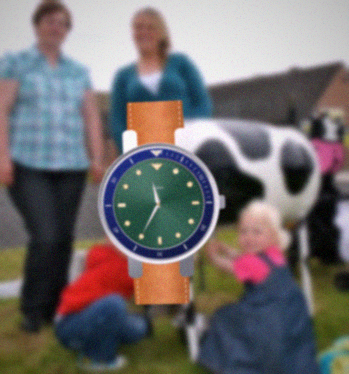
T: 11:35
